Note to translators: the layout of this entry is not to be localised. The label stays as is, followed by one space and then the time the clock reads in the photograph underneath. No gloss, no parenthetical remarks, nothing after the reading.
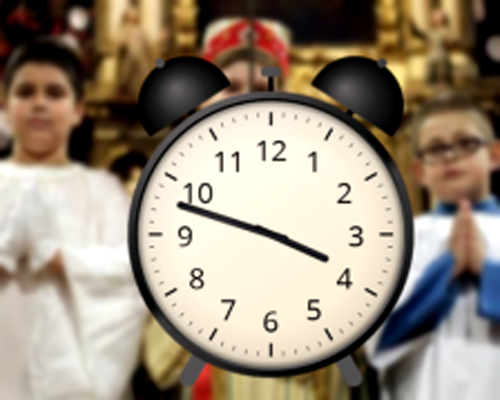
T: 3:48
